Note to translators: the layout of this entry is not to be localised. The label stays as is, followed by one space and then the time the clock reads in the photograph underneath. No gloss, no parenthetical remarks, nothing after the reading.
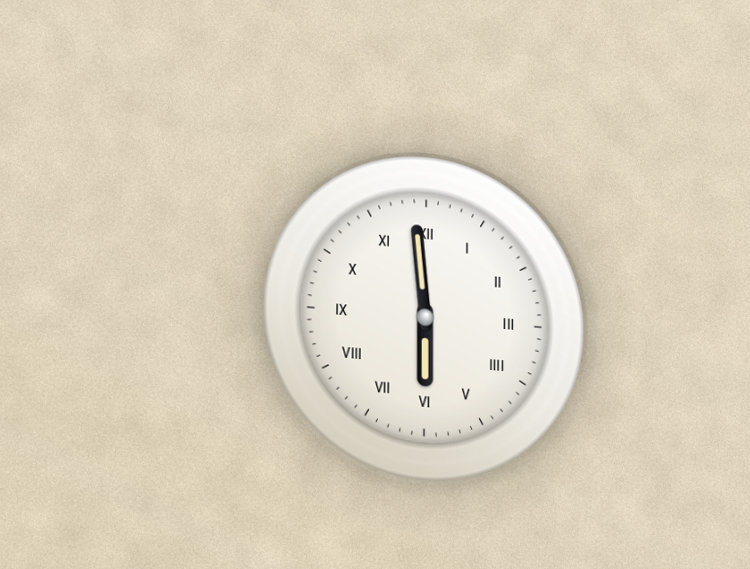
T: 5:59
